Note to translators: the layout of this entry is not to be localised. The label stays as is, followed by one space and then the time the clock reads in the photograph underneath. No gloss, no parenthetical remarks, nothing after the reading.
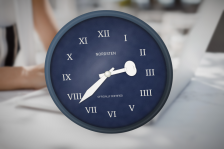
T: 2:38
